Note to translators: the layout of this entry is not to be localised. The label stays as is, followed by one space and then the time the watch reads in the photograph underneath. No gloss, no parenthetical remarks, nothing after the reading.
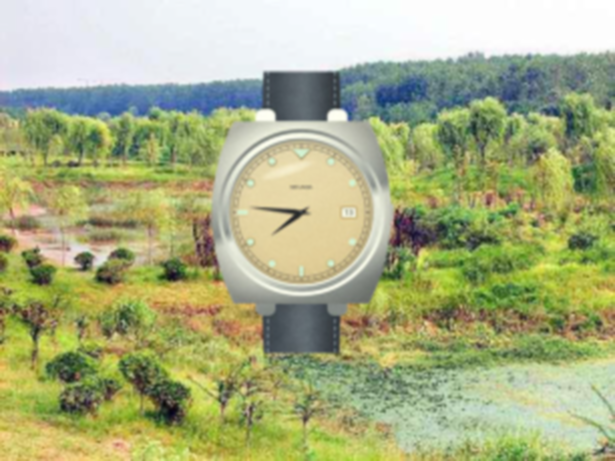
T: 7:46
